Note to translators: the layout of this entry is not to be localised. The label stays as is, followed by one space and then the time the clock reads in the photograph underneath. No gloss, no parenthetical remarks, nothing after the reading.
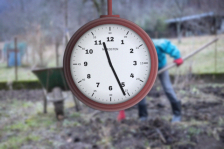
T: 11:26
